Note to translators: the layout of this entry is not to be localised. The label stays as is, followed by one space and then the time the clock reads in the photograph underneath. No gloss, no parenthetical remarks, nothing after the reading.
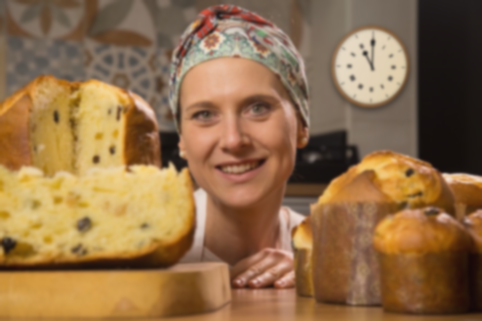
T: 11:00
